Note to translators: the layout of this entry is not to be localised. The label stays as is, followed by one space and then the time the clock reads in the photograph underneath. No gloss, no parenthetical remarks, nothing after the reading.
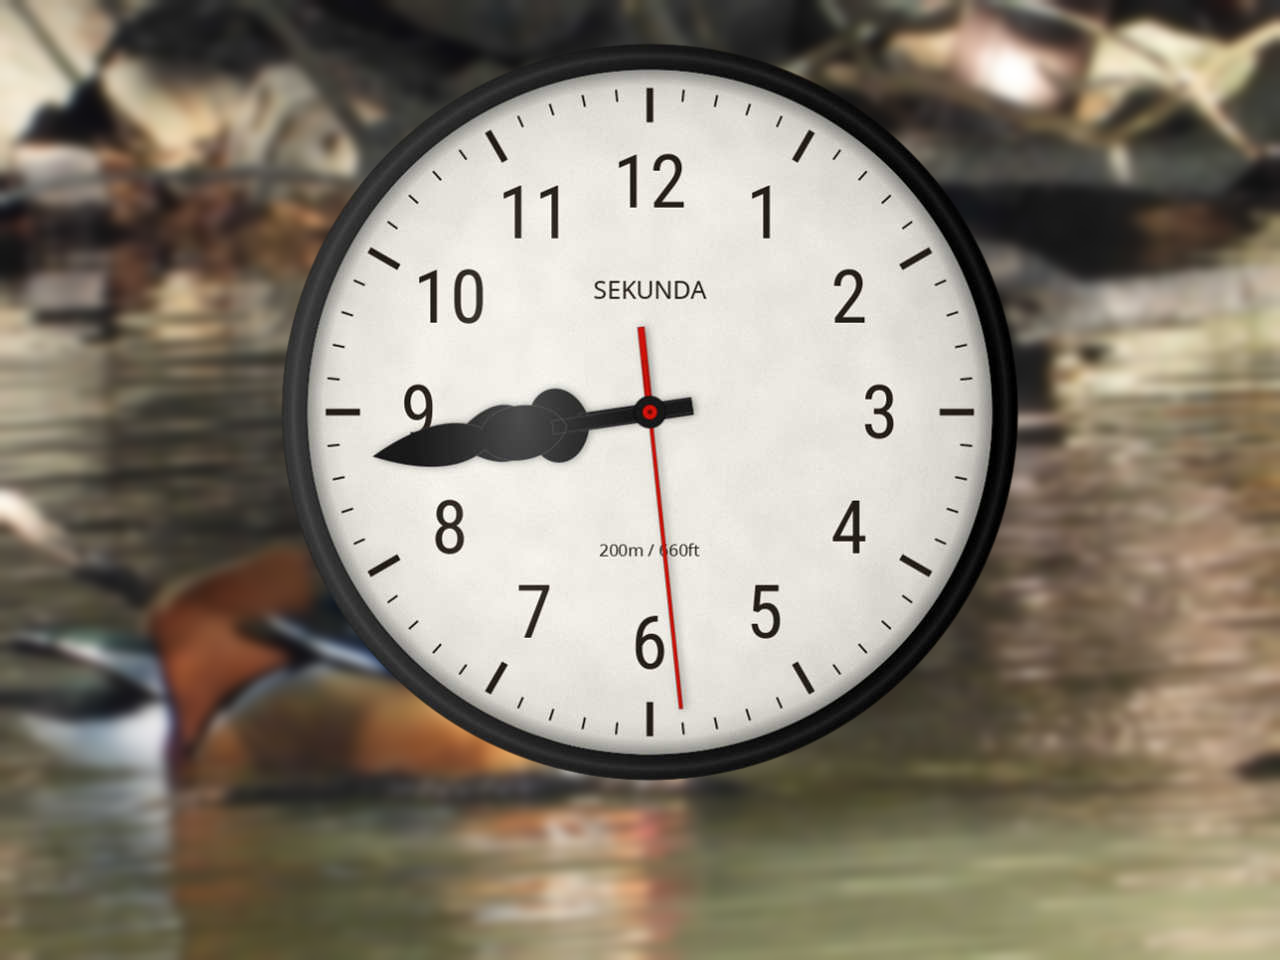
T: 8:43:29
